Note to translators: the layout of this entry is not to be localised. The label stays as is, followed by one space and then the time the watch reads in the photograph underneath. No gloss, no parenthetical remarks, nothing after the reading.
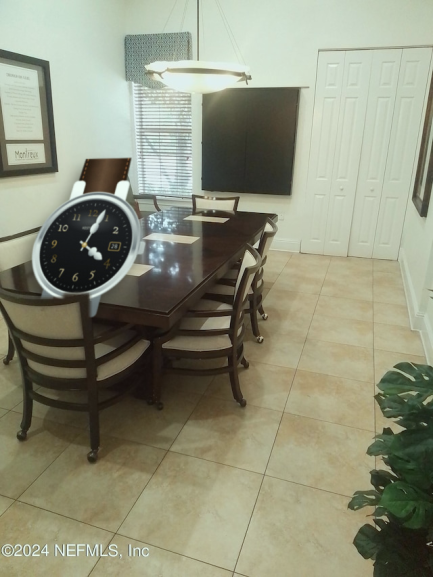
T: 4:03
